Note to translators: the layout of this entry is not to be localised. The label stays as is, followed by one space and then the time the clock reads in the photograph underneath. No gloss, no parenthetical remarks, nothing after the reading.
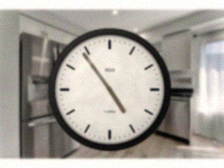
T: 4:54
